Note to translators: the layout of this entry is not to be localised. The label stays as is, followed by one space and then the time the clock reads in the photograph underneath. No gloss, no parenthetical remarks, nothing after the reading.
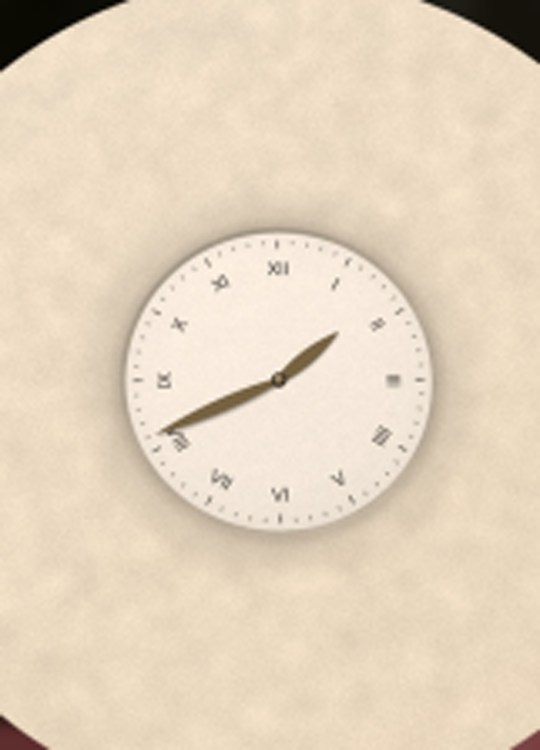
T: 1:41
